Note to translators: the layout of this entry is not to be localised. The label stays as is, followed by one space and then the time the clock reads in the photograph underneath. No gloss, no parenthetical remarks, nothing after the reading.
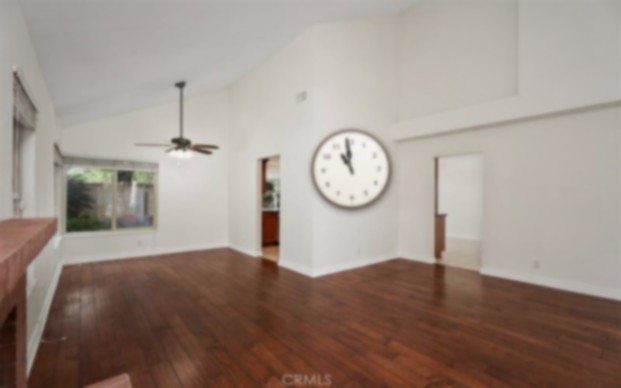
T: 10:59
